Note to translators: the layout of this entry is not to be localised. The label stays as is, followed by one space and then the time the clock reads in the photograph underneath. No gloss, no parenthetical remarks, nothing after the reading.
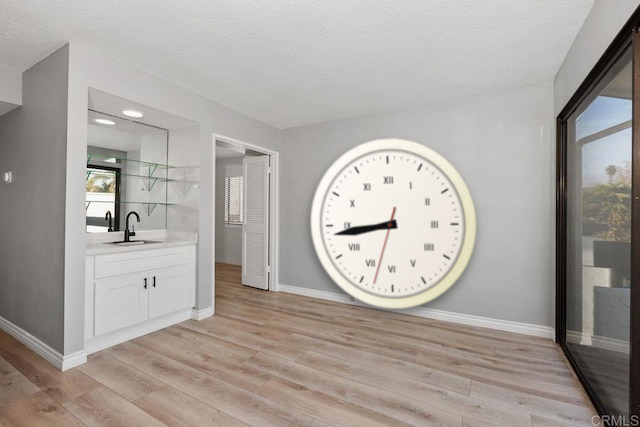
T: 8:43:33
